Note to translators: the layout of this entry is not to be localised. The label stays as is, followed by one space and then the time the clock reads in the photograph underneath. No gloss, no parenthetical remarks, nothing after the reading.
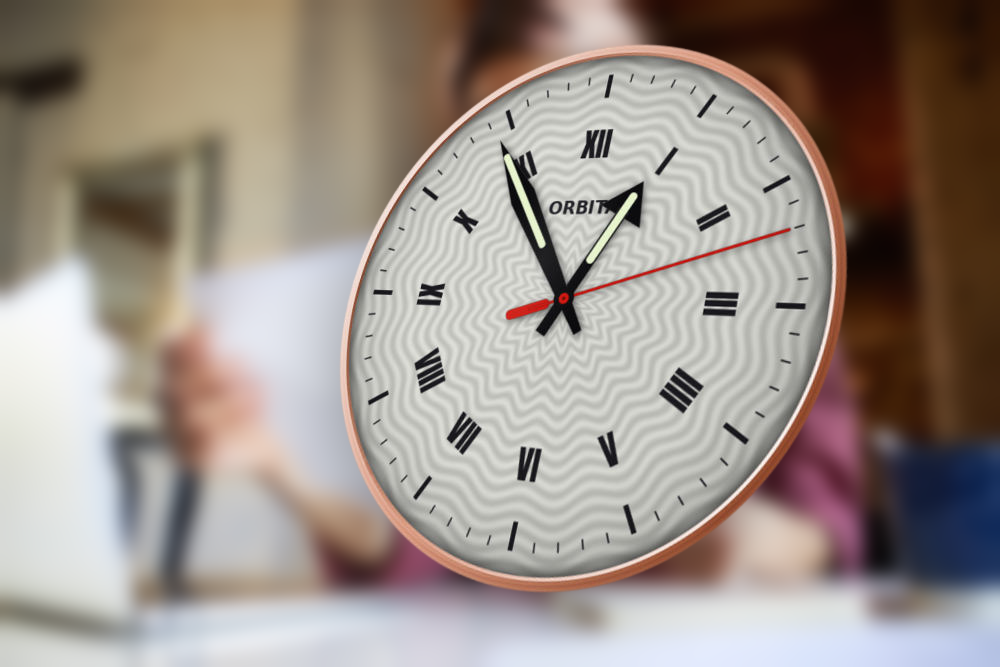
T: 12:54:12
